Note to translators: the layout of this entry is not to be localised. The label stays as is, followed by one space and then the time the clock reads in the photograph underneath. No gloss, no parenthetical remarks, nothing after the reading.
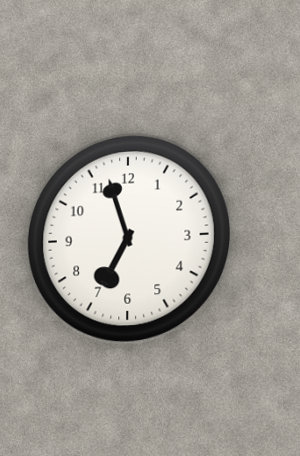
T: 6:57
